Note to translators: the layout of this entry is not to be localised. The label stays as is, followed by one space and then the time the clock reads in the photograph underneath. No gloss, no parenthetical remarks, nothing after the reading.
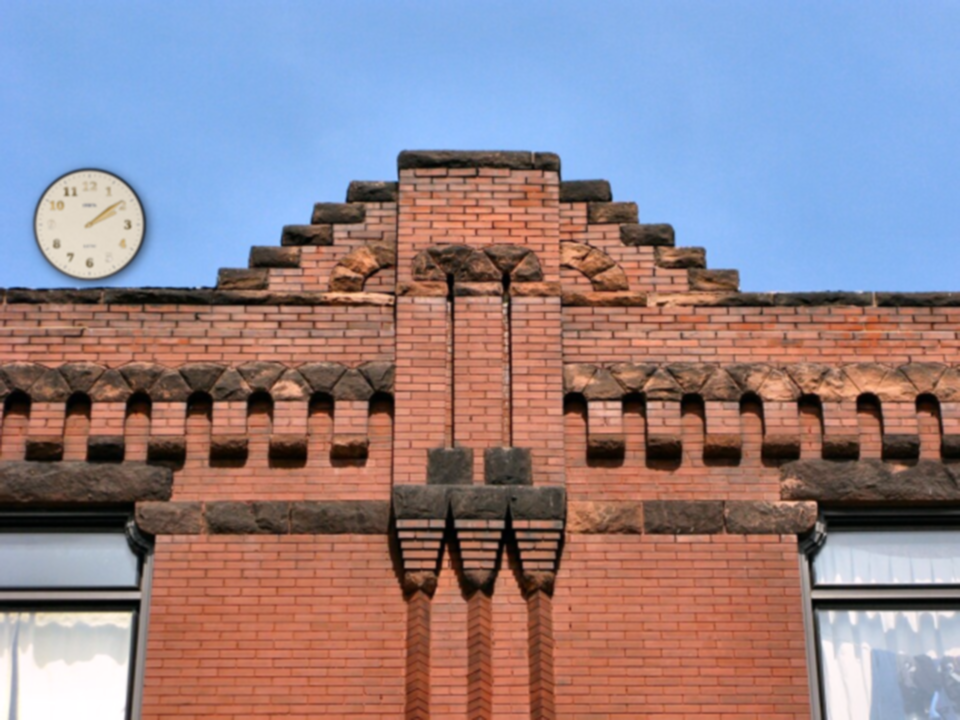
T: 2:09
